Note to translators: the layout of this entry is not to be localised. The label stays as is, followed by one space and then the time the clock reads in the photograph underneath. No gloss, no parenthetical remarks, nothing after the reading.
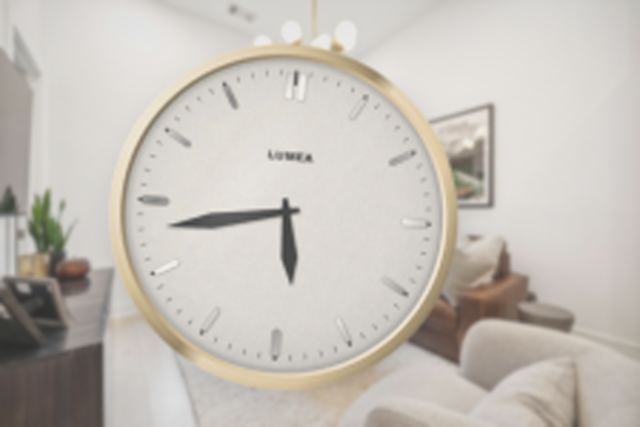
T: 5:43
